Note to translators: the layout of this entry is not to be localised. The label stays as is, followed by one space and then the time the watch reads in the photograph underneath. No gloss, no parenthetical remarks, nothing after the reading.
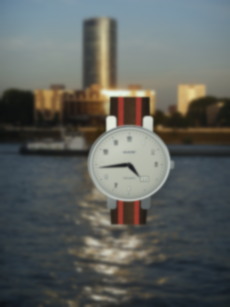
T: 4:44
